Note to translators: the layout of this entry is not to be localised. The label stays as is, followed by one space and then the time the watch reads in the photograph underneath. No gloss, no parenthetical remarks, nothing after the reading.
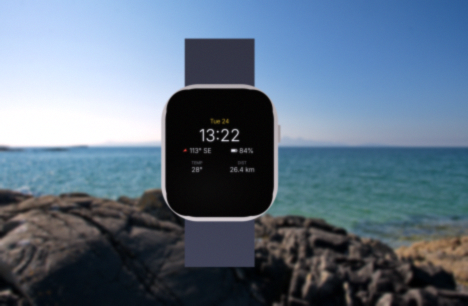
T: 13:22
